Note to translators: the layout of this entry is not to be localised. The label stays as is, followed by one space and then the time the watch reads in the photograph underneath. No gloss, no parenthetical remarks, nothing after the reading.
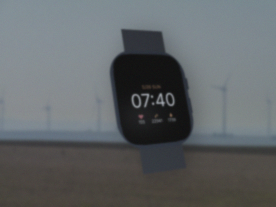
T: 7:40
